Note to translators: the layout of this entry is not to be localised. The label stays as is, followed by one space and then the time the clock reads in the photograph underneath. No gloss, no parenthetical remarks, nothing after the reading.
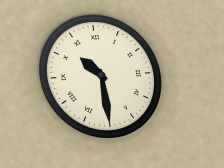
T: 10:30
